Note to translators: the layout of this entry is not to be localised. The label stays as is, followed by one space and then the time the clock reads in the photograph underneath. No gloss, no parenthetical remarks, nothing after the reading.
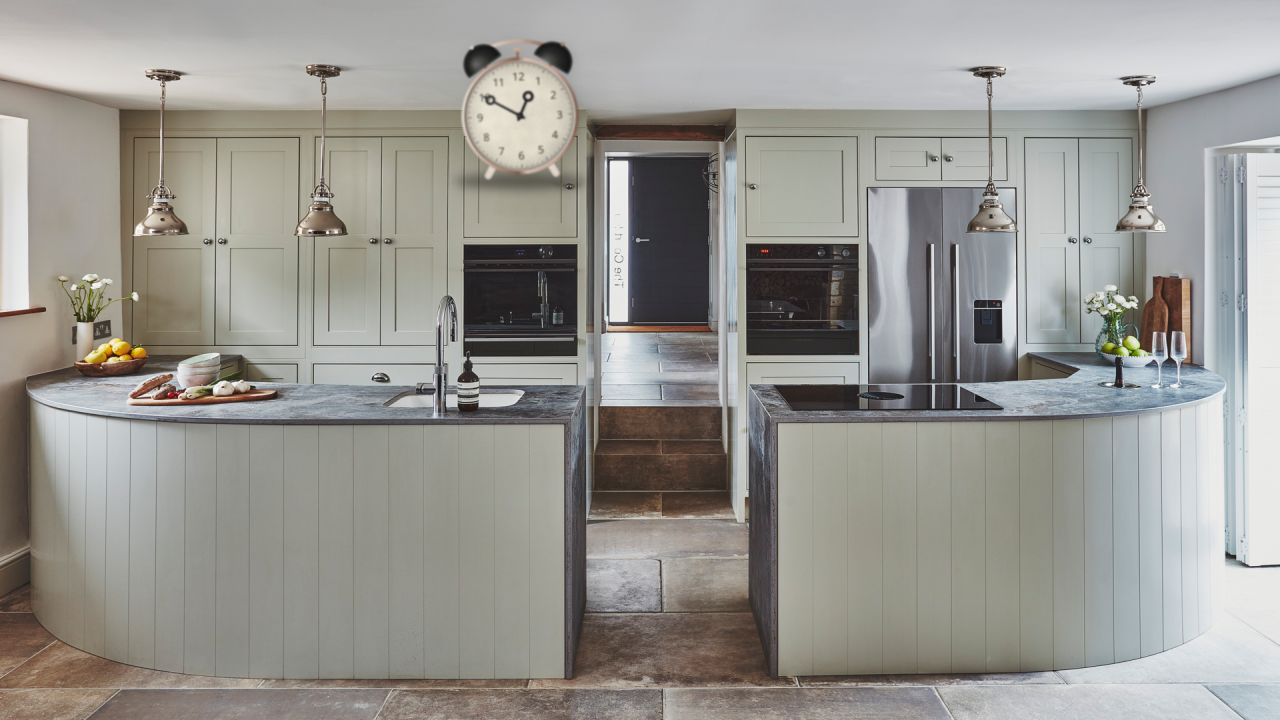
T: 12:50
